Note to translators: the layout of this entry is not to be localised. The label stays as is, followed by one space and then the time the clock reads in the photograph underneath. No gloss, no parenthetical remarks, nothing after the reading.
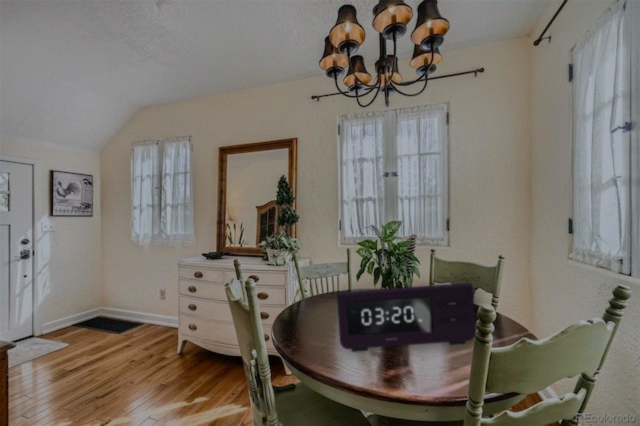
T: 3:20
